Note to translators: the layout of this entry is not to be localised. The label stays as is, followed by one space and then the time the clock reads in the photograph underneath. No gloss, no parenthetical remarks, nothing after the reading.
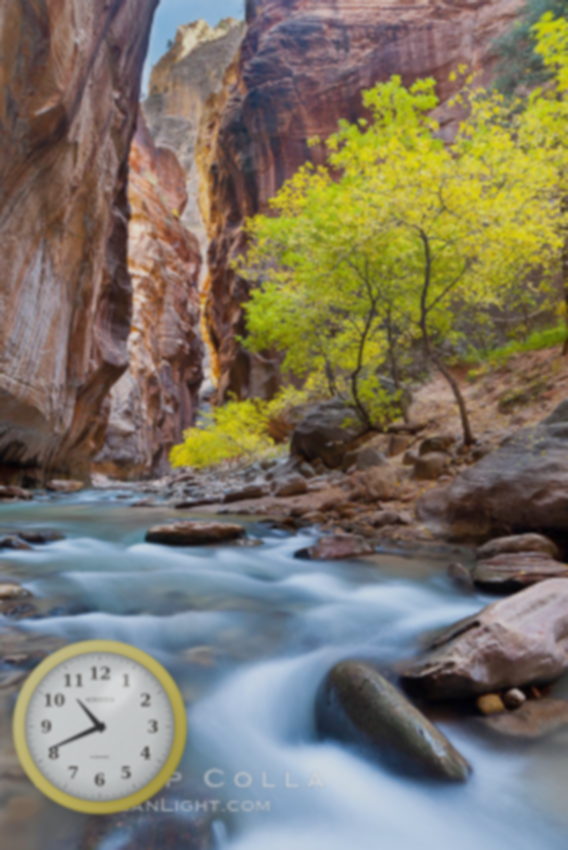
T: 10:41
